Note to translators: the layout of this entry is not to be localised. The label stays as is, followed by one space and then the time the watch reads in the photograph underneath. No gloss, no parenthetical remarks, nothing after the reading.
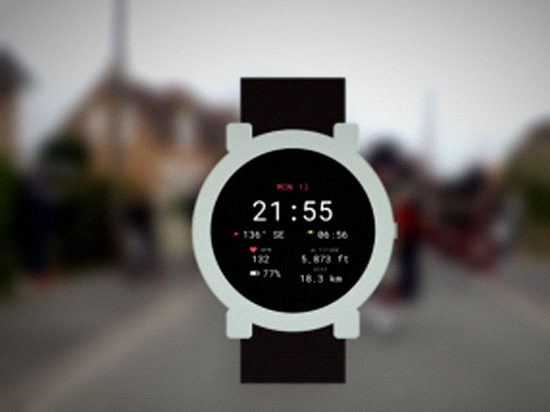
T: 21:55
